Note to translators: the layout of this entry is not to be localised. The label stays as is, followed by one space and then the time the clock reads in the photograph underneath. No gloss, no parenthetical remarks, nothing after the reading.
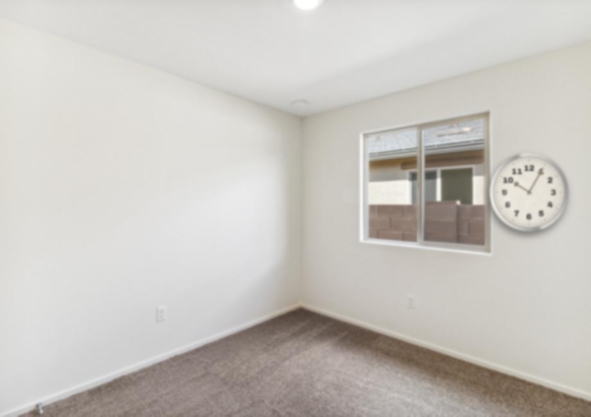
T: 10:05
